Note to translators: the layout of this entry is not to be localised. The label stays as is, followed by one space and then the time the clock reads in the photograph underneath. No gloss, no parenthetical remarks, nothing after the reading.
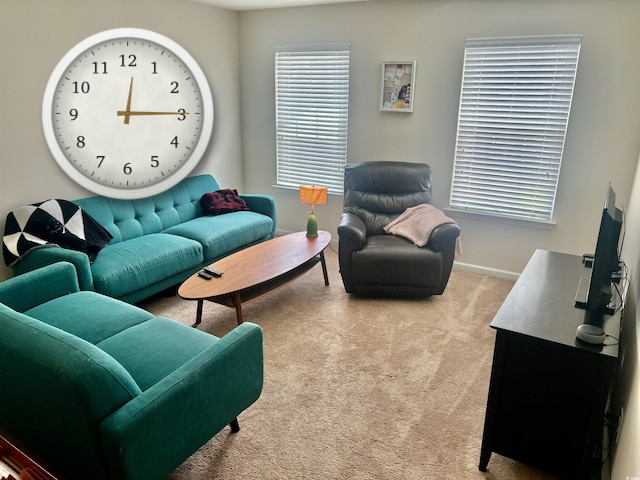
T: 12:15
